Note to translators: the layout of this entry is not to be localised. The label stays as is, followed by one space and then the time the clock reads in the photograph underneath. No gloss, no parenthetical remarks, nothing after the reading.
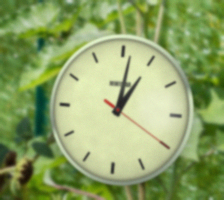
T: 1:01:20
